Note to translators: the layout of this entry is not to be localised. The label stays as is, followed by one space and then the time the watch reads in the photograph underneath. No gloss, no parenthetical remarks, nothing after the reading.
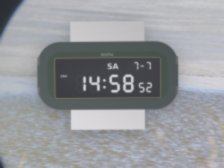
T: 14:58:52
